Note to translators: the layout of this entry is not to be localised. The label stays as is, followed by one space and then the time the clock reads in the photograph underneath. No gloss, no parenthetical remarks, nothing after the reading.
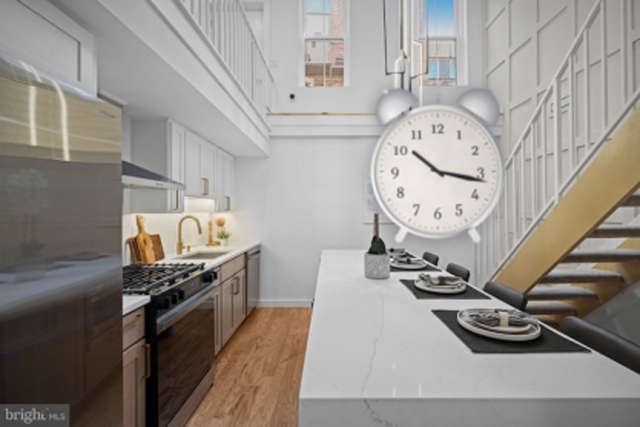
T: 10:17
